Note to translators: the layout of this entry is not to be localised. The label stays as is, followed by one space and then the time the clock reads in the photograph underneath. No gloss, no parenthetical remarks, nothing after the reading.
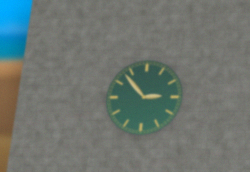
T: 2:53
